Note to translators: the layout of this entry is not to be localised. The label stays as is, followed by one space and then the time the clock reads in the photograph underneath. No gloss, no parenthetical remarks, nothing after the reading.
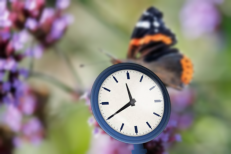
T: 11:40
